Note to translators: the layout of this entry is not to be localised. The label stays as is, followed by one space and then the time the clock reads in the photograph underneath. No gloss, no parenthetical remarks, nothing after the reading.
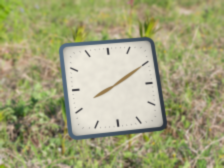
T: 8:10
